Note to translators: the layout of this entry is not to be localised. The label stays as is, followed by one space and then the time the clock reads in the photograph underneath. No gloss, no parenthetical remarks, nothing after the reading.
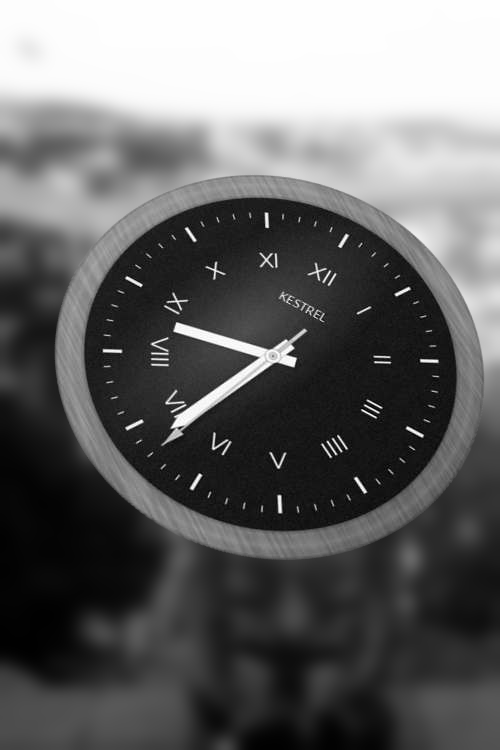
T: 8:33:33
